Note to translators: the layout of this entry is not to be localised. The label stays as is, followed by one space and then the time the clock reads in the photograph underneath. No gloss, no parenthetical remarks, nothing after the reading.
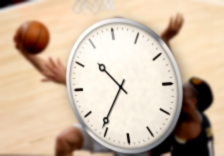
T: 10:36
